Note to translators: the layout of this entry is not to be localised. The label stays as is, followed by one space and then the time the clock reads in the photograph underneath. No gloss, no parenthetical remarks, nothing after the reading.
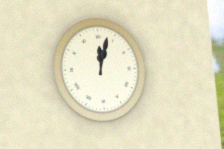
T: 12:03
